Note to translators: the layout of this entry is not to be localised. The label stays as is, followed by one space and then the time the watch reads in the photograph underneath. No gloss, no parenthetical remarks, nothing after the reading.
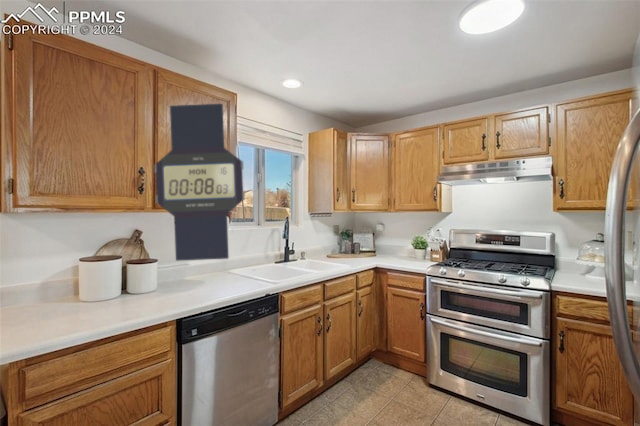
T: 0:08
